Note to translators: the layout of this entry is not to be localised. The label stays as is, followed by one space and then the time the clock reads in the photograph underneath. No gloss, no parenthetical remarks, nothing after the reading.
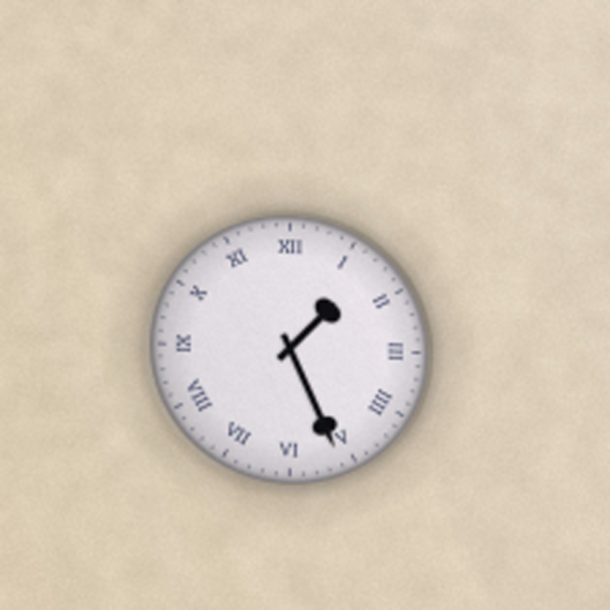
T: 1:26
